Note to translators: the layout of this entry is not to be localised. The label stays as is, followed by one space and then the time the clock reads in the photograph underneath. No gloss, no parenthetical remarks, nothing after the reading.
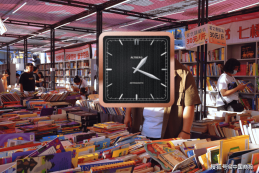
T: 1:19
